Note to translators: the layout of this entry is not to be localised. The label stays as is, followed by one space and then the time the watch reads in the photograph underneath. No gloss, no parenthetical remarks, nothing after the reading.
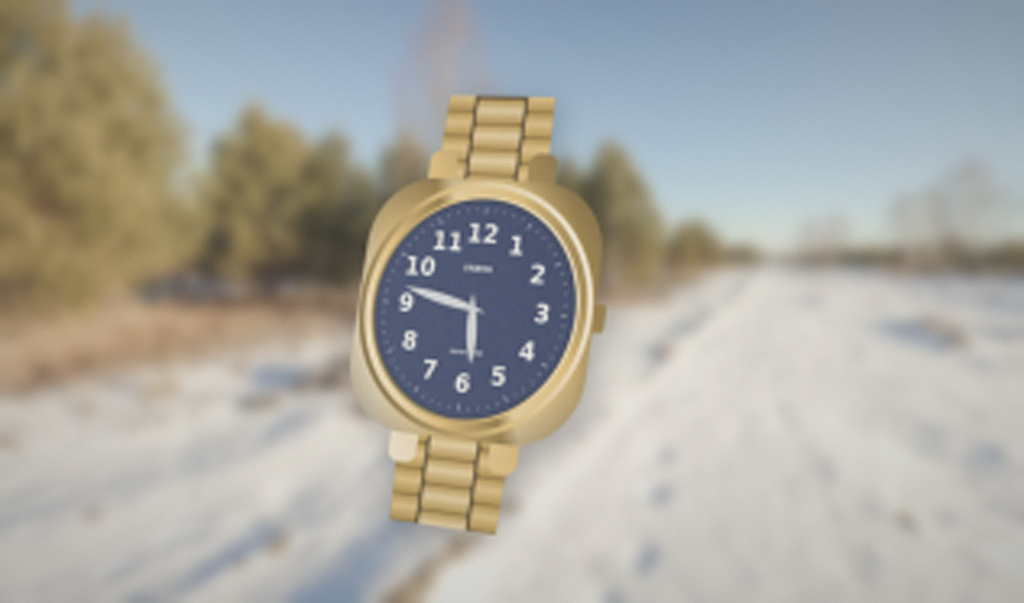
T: 5:47
